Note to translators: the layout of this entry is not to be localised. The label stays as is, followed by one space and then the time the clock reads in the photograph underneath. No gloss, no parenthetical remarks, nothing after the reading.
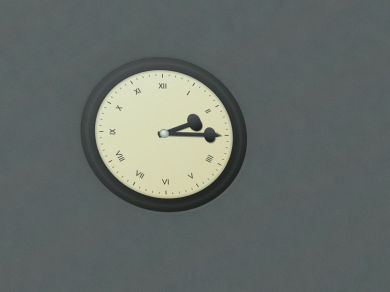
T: 2:15
